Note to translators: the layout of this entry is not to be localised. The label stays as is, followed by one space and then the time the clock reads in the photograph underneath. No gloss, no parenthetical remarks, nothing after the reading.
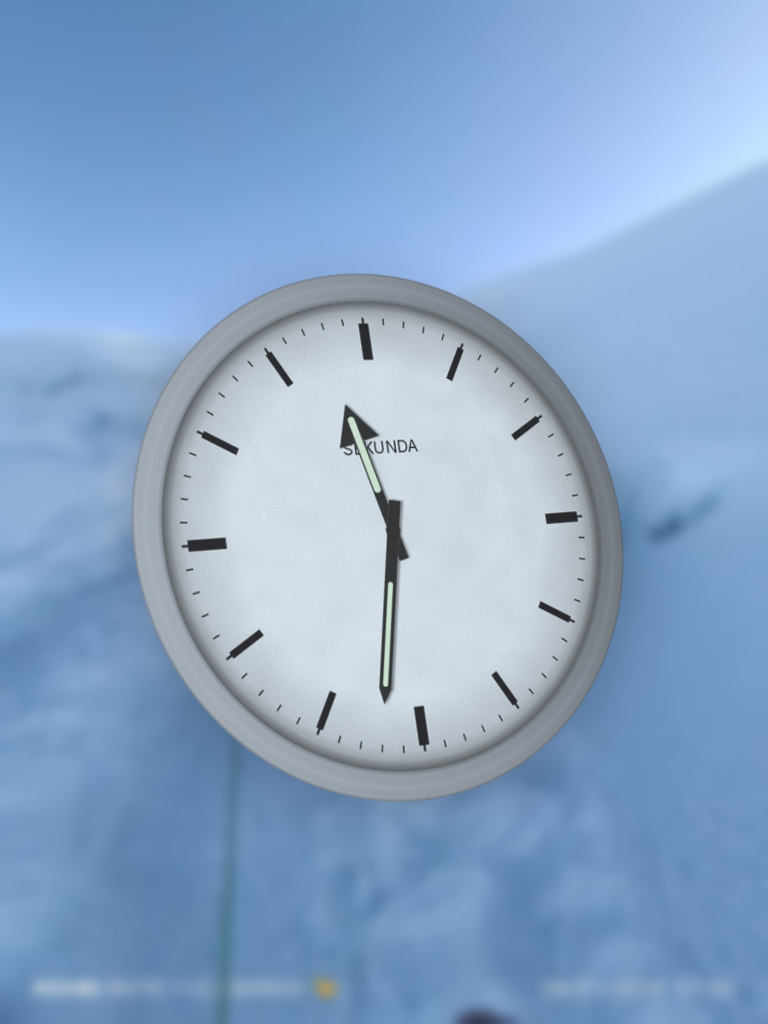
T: 11:32
